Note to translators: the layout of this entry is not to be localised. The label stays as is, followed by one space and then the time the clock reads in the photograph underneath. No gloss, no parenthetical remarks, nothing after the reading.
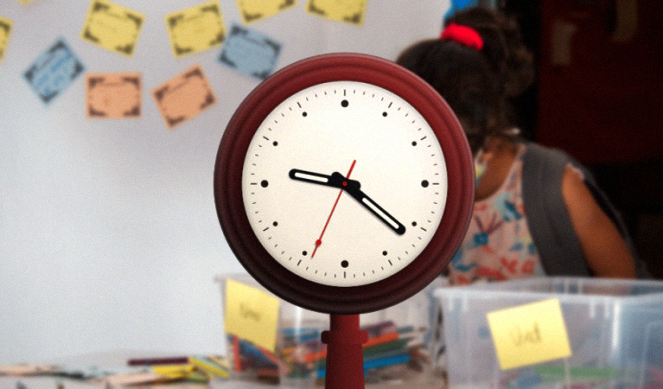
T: 9:21:34
